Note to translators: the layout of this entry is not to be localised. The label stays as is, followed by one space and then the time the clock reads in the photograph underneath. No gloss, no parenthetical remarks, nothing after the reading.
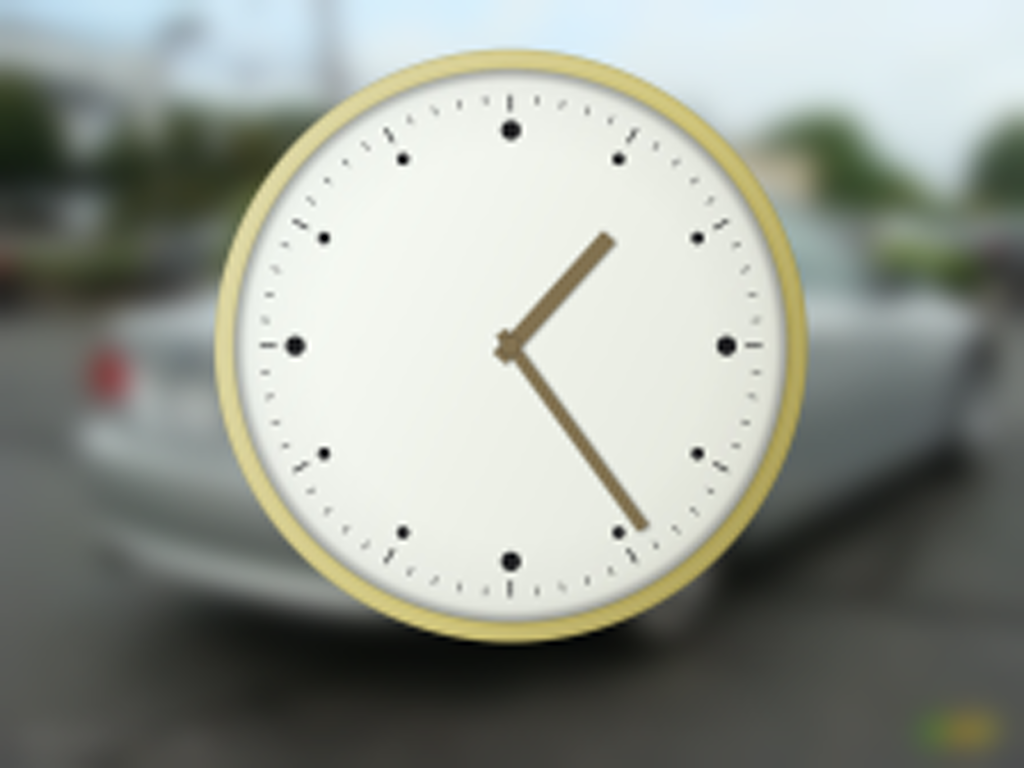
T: 1:24
